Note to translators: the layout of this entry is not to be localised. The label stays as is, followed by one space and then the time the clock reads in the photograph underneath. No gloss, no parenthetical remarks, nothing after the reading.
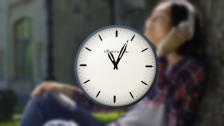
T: 11:04
